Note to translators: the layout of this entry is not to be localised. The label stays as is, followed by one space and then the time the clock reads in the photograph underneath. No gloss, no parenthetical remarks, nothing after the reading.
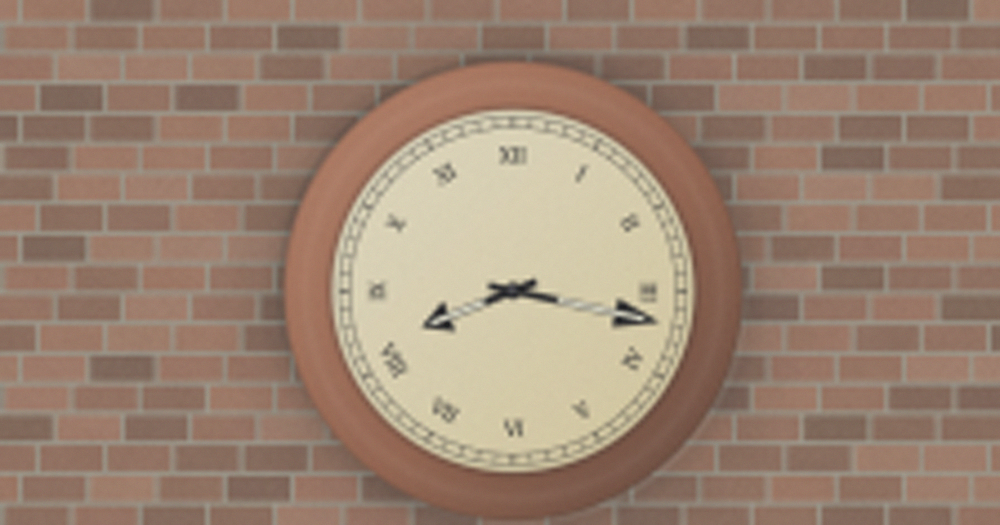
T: 8:17
